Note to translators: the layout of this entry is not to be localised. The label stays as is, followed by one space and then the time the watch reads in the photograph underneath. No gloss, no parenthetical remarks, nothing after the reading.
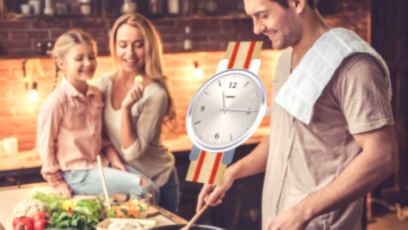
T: 11:15
